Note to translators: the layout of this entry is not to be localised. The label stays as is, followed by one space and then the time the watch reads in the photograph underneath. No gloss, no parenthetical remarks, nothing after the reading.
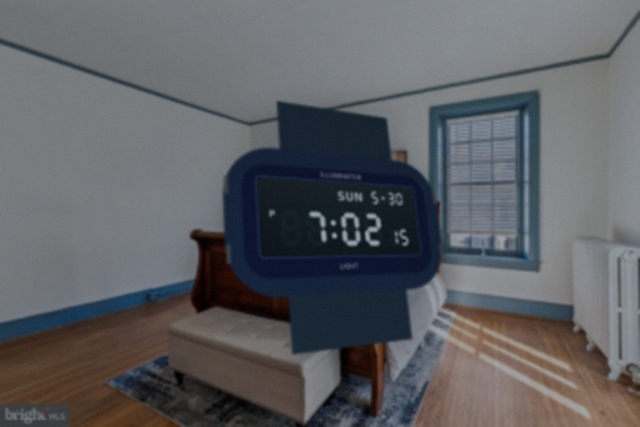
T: 7:02:15
